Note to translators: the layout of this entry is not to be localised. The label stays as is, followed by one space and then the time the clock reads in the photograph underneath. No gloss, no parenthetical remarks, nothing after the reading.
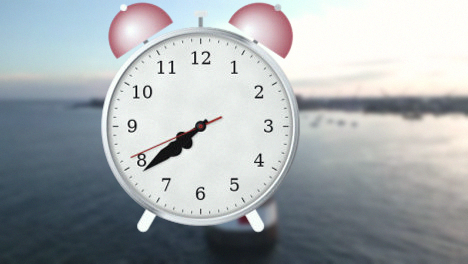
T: 7:38:41
